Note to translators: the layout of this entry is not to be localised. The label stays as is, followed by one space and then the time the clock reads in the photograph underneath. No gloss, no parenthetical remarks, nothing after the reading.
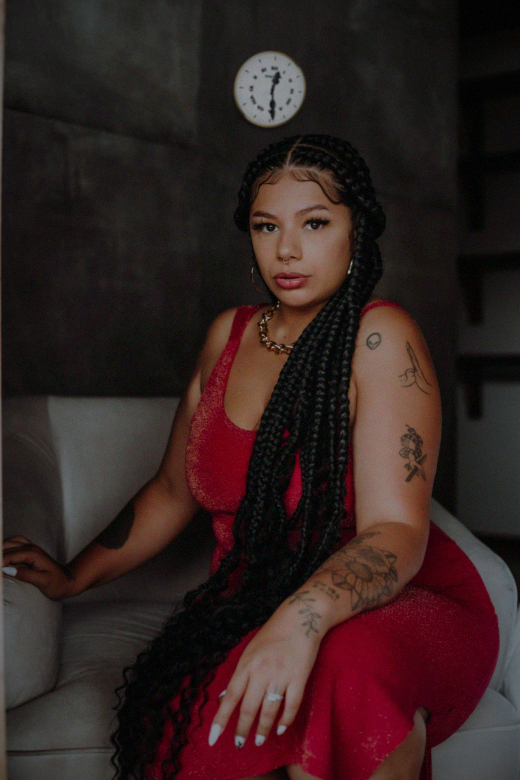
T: 12:29
